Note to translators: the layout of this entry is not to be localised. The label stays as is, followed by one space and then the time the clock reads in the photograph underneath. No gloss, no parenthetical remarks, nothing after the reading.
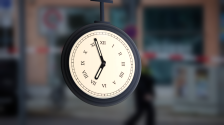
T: 6:57
